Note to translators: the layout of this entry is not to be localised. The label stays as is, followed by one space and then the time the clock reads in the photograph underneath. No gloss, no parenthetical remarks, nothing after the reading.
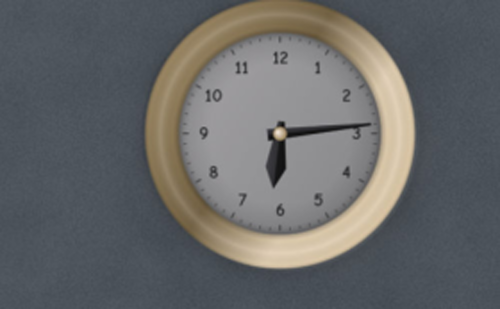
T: 6:14
